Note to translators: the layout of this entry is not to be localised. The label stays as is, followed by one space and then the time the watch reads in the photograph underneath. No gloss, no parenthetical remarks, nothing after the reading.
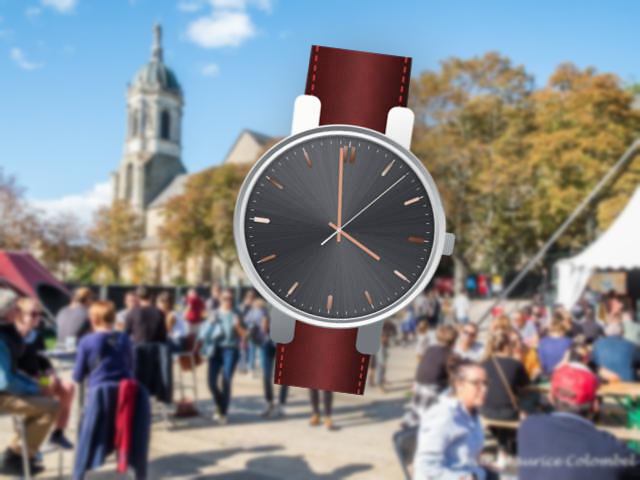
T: 3:59:07
